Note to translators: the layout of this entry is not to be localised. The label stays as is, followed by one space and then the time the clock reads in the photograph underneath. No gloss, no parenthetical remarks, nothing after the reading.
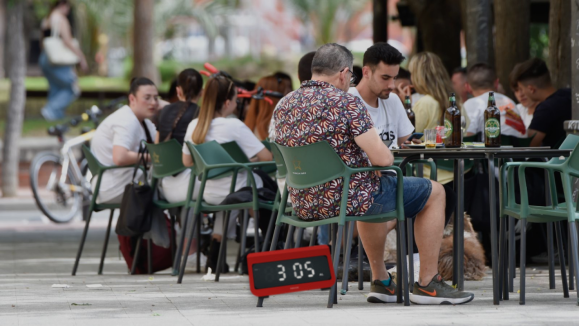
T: 3:05
